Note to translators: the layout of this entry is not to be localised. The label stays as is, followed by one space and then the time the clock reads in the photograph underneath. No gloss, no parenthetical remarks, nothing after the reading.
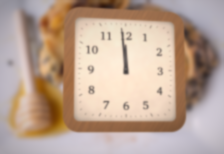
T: 11:59
